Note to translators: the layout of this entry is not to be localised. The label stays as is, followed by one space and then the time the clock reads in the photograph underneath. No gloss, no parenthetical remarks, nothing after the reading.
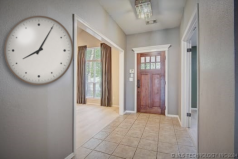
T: 8:05
